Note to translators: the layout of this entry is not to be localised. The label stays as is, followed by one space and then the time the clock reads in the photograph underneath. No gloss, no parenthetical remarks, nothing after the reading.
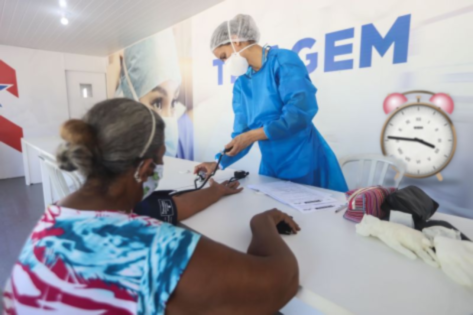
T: 3:46
